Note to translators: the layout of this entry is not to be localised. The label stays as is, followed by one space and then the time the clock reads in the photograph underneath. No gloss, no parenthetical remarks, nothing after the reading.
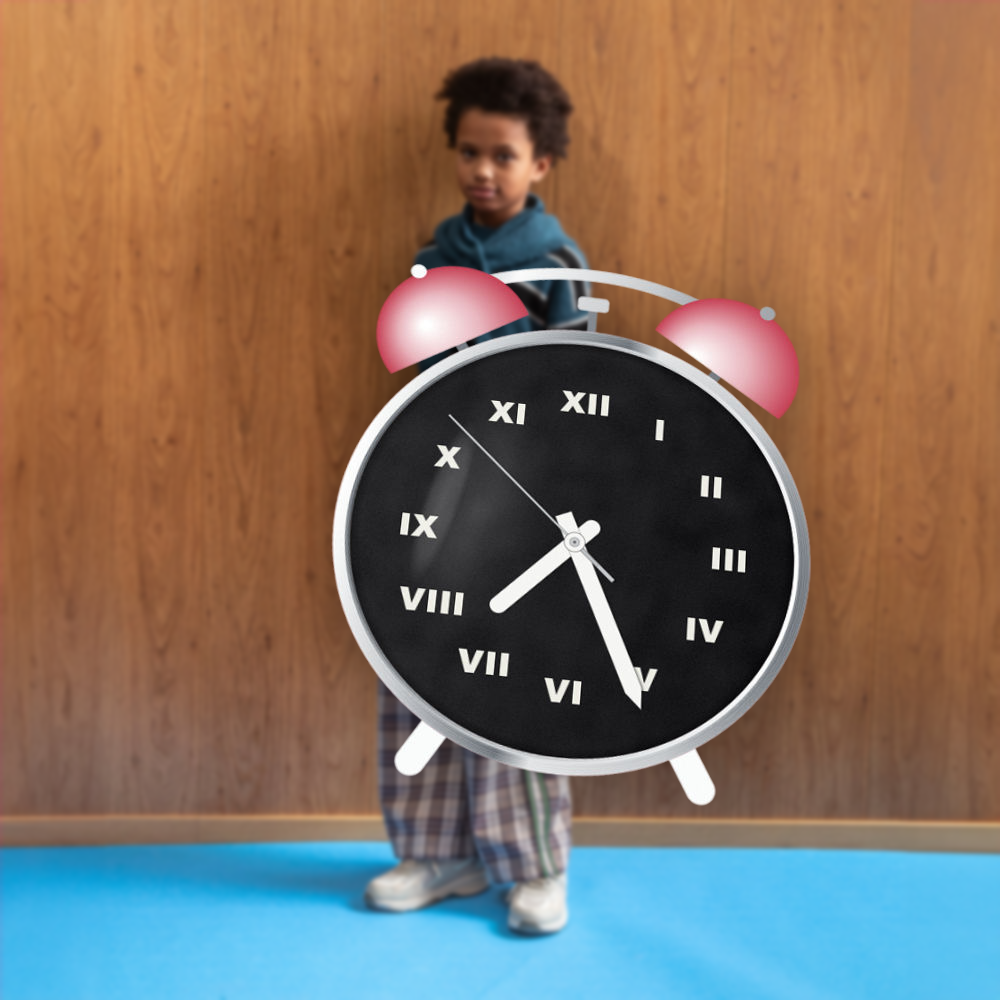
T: 7:25:52
